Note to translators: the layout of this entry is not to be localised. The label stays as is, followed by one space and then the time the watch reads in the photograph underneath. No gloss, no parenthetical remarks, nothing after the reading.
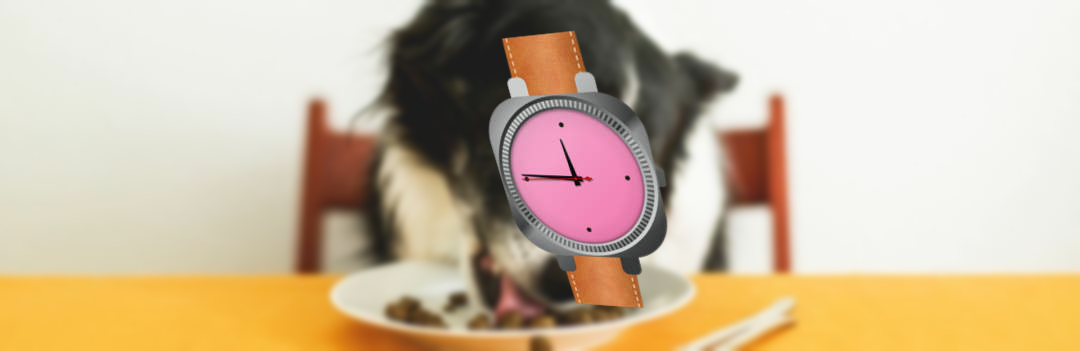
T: 11:45:45
